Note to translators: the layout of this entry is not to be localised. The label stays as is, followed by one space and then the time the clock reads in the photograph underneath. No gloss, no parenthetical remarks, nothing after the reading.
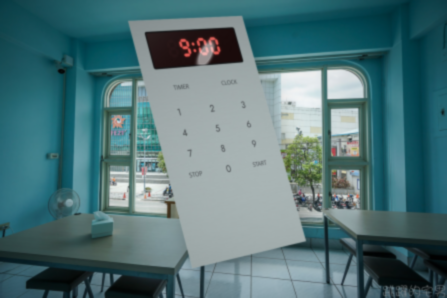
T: 9:00
